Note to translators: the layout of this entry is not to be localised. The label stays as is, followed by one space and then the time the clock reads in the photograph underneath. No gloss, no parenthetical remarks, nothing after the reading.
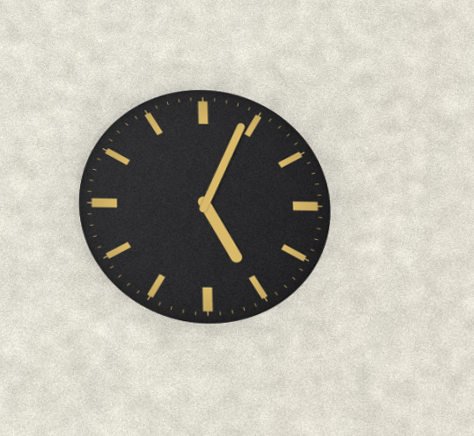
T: 5:04
